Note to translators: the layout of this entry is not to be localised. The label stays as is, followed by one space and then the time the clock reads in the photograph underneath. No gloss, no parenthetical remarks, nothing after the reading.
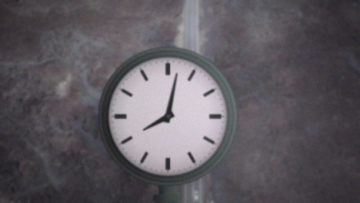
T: 8:02
